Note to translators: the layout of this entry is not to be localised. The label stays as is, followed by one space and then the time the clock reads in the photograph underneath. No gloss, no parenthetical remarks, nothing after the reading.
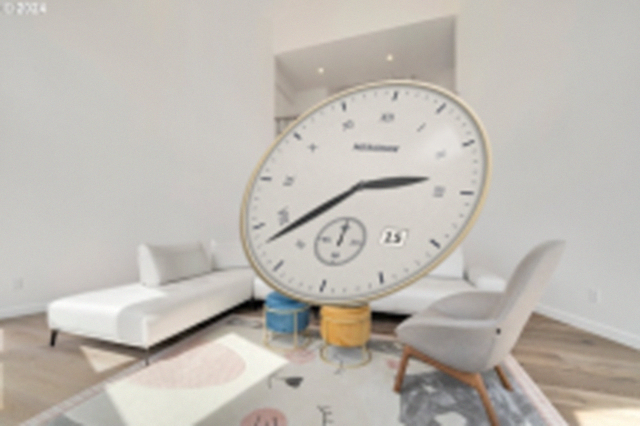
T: 2:38
